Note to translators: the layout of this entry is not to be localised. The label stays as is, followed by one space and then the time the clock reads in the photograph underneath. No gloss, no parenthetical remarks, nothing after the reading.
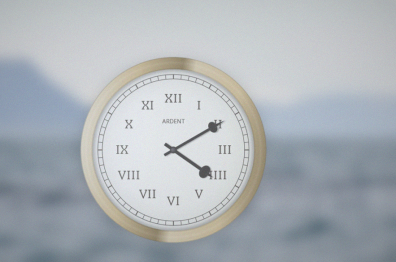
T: 4:10
